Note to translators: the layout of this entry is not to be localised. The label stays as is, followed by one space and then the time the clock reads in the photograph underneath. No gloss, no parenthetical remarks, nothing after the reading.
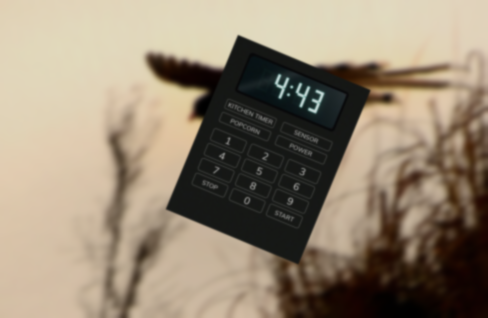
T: 4:43
